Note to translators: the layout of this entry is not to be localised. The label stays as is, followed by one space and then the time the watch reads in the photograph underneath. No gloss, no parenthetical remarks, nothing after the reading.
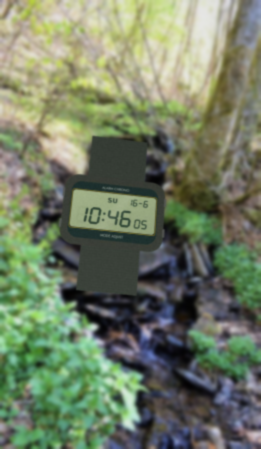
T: 10:46
